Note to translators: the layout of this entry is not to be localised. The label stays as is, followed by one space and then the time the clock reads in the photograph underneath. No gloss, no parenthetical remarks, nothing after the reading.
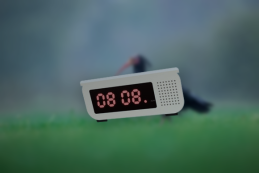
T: 8:08
